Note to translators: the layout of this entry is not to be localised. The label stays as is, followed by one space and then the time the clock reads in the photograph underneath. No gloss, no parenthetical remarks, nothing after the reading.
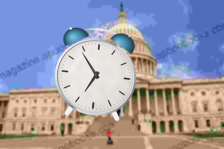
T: 6:54
